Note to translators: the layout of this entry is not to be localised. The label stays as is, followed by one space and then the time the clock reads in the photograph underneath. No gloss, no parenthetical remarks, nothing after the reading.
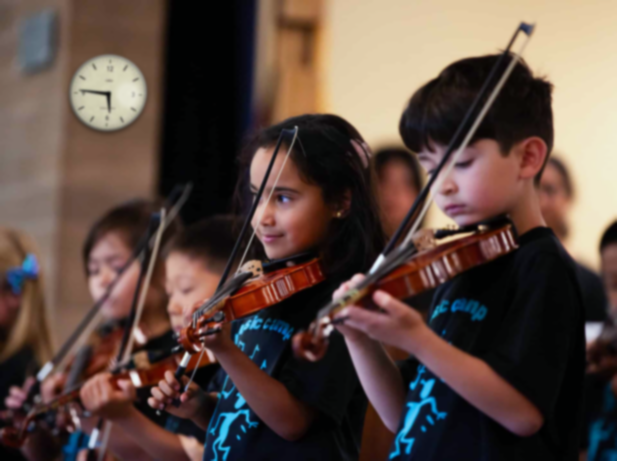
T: 5:46
